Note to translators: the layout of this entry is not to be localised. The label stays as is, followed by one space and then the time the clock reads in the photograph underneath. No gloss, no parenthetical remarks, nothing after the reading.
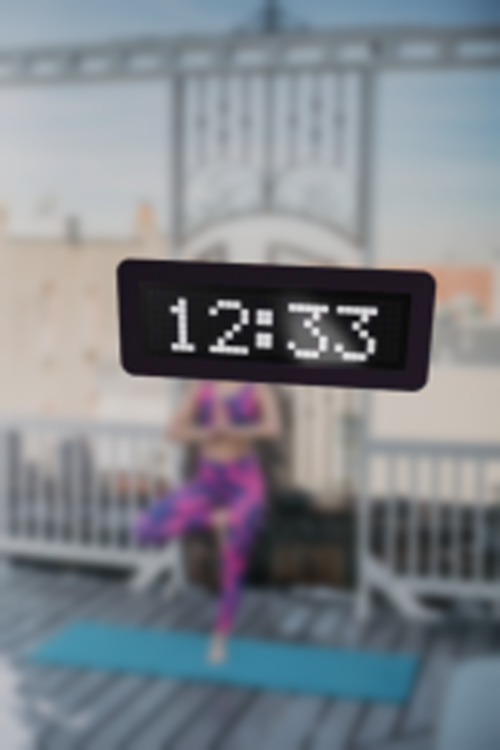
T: 12:33
